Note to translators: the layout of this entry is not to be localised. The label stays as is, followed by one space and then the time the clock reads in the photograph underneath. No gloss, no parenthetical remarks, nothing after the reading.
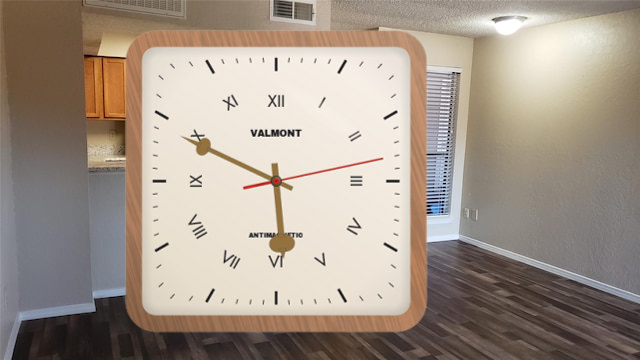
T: 5:49:13
